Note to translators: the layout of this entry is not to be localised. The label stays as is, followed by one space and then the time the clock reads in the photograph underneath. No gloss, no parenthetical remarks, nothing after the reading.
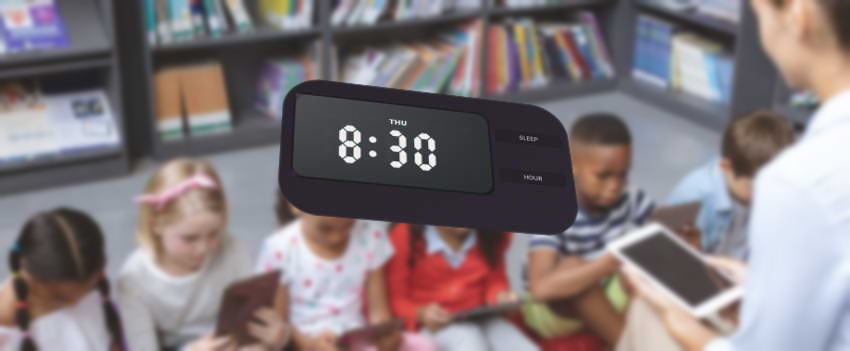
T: 8:30
